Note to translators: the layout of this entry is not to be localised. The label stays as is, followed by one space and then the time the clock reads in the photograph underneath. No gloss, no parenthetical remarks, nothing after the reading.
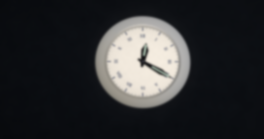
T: 12:20
